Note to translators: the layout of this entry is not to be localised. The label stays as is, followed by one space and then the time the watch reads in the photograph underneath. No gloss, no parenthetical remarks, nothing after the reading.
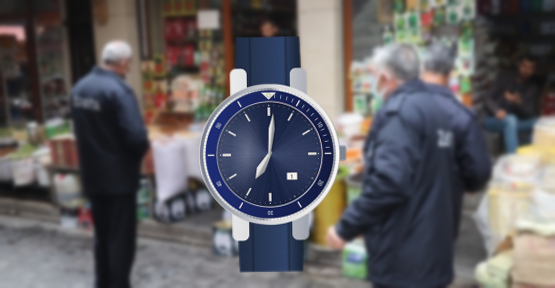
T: 7:01
